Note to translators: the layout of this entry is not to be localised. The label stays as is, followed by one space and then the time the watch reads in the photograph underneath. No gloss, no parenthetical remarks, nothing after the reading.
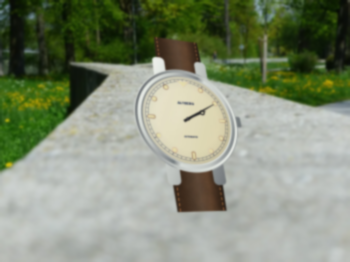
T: 2:10
